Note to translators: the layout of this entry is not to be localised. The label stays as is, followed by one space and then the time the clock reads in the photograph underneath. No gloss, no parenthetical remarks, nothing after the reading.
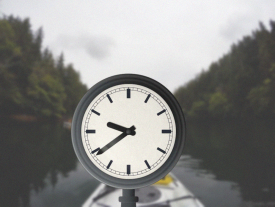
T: 9:39
